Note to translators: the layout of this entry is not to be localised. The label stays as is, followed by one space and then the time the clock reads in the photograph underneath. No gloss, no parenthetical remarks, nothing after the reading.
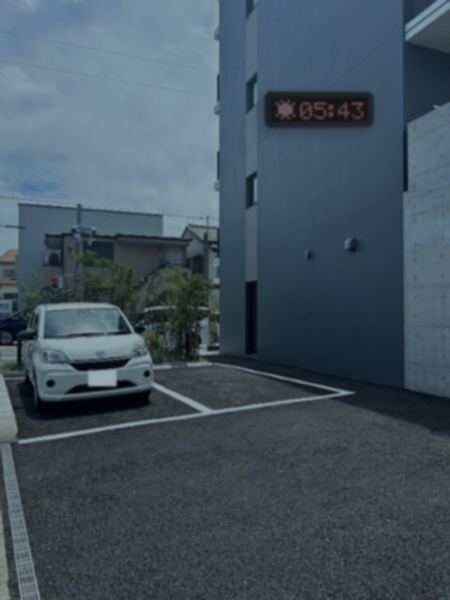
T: 5:43
